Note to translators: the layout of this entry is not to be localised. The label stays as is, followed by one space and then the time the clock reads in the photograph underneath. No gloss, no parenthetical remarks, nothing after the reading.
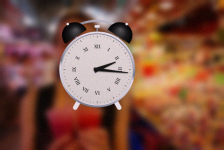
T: 2:16
